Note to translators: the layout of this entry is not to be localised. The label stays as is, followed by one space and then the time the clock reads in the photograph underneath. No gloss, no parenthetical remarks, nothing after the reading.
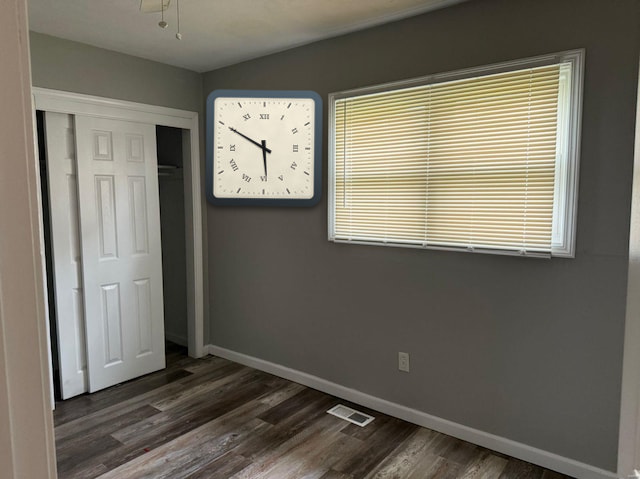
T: 5:50
